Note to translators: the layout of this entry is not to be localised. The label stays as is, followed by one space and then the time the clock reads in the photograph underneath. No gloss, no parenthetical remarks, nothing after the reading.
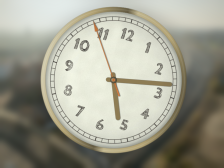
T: 5:12:54
